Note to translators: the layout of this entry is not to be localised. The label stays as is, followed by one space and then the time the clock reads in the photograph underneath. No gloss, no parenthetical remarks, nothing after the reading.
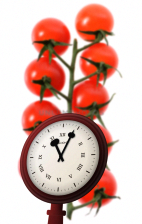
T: 11:04
